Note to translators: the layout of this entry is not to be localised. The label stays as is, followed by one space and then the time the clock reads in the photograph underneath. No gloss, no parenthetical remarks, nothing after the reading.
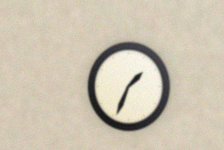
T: 1:34
